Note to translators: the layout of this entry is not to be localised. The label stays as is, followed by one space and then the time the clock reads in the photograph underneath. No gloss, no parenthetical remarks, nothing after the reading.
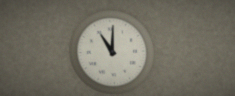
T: 11:01
